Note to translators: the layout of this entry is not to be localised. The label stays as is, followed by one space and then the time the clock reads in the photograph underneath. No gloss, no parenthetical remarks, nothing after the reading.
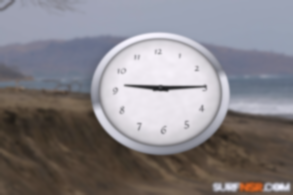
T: 9:15
